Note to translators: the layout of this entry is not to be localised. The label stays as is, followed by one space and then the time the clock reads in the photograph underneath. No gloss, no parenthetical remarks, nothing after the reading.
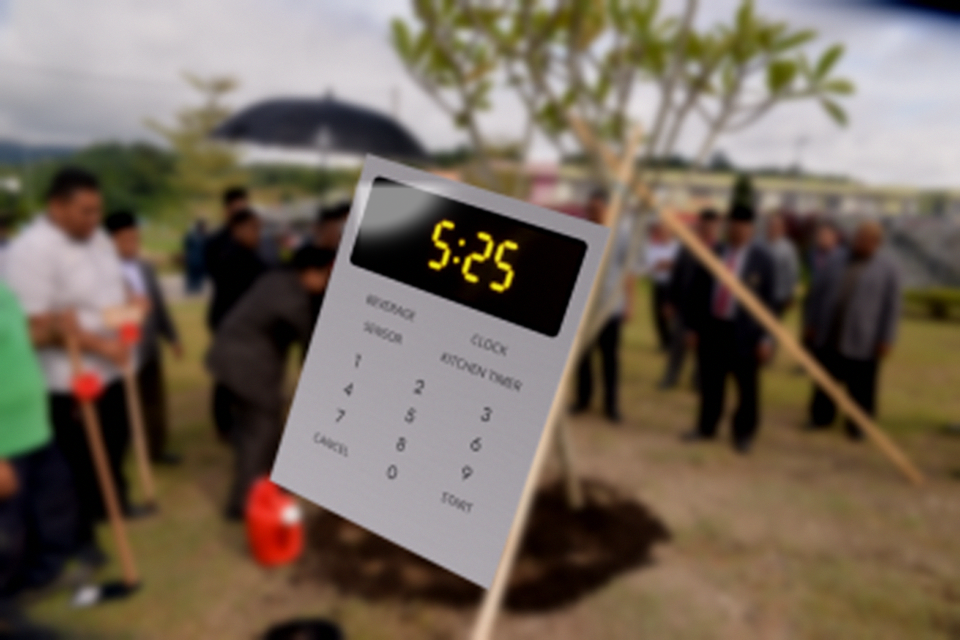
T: 5:25
